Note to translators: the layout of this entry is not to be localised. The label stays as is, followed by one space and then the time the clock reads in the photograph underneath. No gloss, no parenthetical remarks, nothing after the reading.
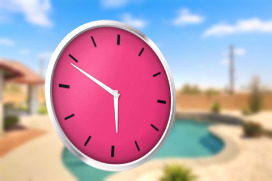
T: 5:49
